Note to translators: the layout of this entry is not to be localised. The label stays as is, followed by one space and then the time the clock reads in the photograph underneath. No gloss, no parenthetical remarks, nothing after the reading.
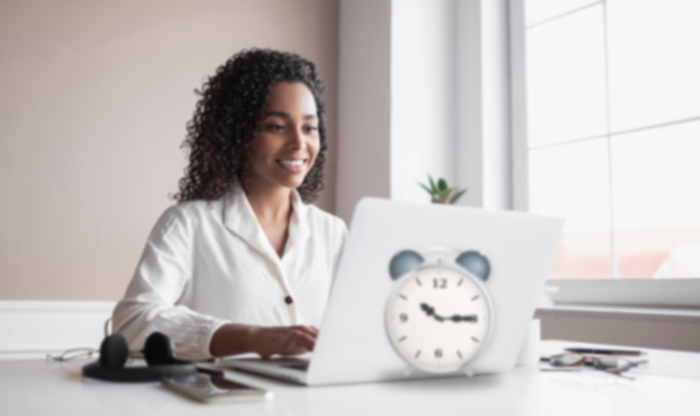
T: 10:15
